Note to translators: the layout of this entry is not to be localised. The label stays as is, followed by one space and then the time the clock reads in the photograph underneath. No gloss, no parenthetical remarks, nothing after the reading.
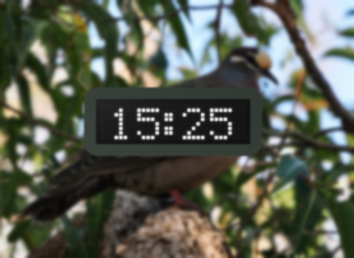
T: 15:25
